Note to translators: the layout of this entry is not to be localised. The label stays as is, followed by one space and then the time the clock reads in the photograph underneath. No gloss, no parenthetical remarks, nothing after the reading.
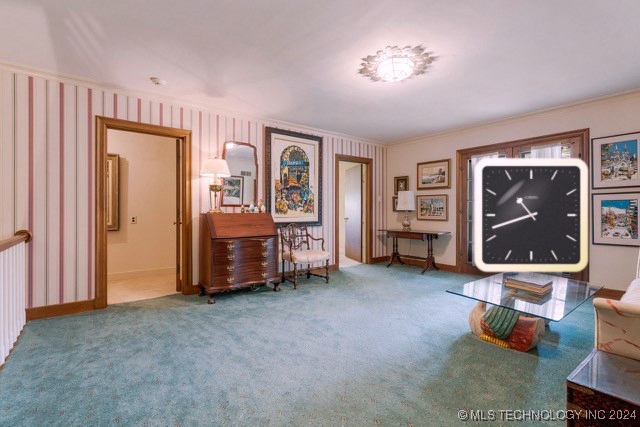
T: 10:42
